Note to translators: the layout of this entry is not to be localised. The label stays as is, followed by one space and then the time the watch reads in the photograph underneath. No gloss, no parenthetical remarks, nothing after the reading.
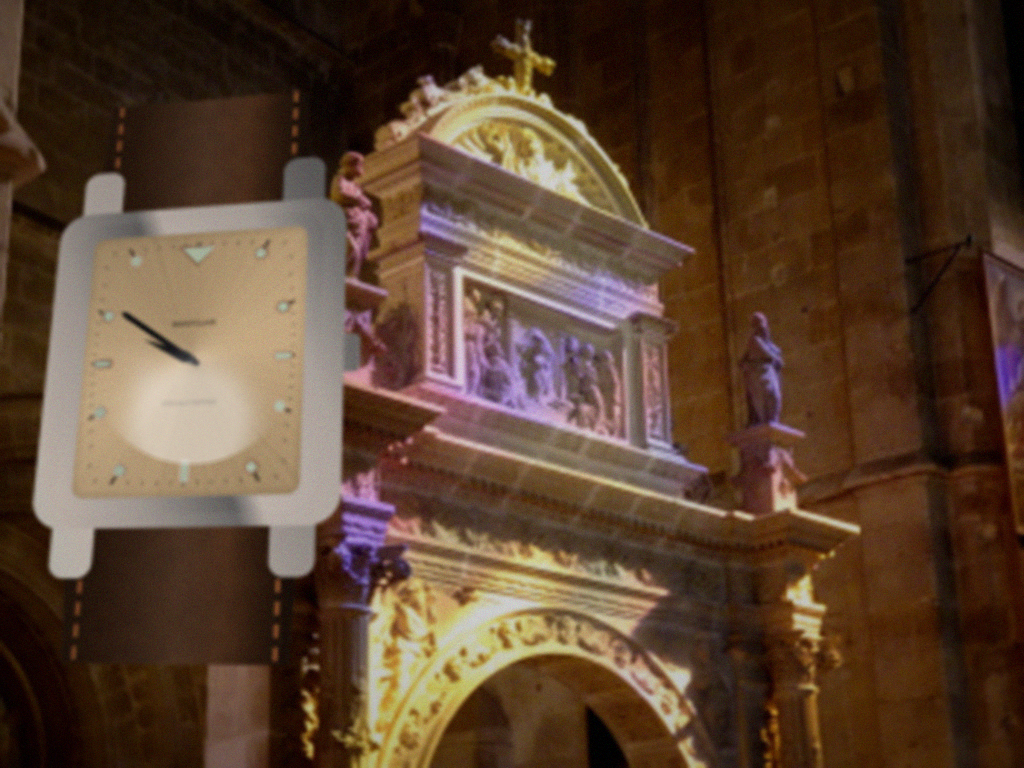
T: 9:51
